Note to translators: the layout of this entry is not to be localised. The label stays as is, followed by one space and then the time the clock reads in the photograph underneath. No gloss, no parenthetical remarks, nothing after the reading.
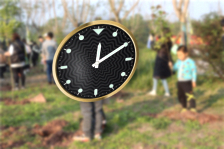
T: 12:10
